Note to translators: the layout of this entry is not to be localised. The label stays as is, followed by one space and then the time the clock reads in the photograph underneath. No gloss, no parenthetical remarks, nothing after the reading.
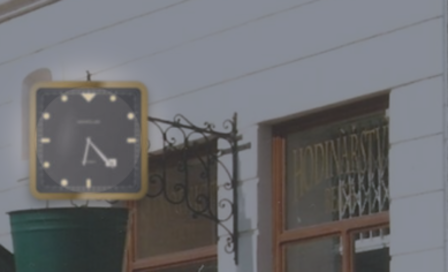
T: 6:23
